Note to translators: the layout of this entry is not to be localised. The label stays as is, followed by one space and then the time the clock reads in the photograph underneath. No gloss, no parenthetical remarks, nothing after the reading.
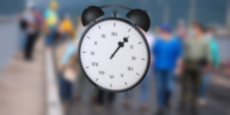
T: 1:06
